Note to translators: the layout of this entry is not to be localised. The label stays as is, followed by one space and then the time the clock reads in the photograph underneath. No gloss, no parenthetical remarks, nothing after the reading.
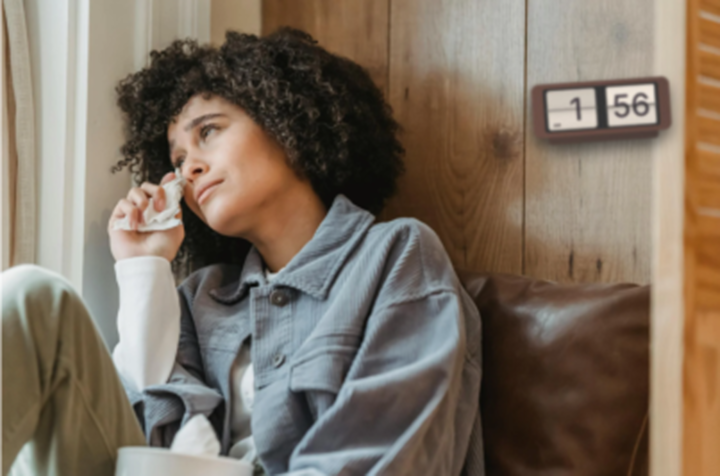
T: 1:56
